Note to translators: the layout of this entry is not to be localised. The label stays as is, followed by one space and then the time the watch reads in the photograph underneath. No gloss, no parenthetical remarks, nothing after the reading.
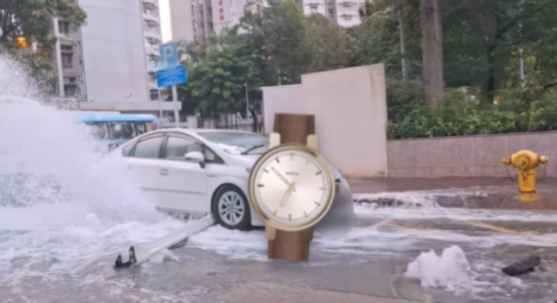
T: 6:52
